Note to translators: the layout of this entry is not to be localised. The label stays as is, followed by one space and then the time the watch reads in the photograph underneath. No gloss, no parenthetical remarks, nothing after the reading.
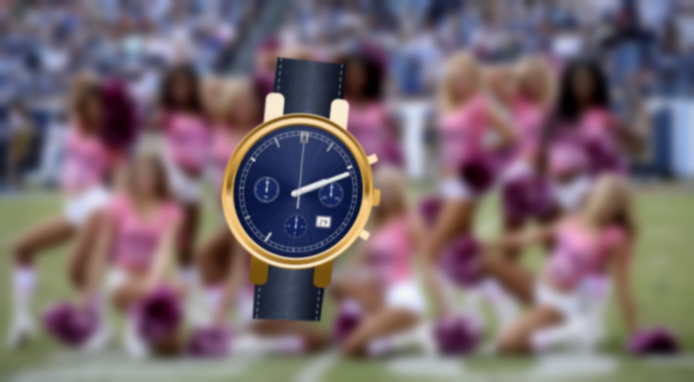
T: 2:11
